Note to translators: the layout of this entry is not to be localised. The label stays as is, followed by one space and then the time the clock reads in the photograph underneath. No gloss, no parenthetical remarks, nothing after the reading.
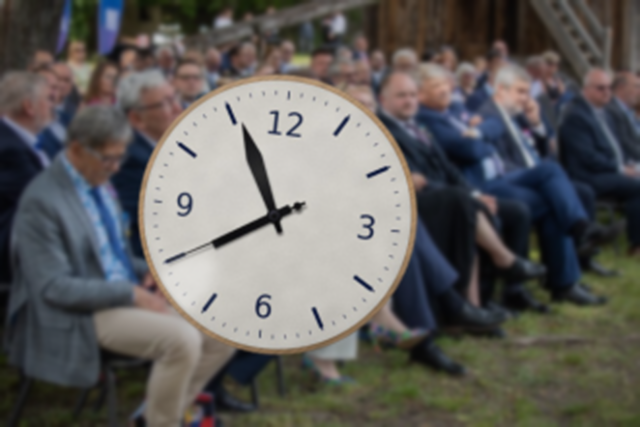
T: 7:55:40
